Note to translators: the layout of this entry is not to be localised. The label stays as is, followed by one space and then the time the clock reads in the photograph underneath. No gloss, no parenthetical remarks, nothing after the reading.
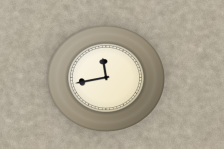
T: 11:43
